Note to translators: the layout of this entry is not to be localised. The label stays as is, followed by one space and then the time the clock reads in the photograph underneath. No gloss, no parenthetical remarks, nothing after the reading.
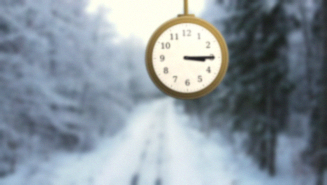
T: 3:15
